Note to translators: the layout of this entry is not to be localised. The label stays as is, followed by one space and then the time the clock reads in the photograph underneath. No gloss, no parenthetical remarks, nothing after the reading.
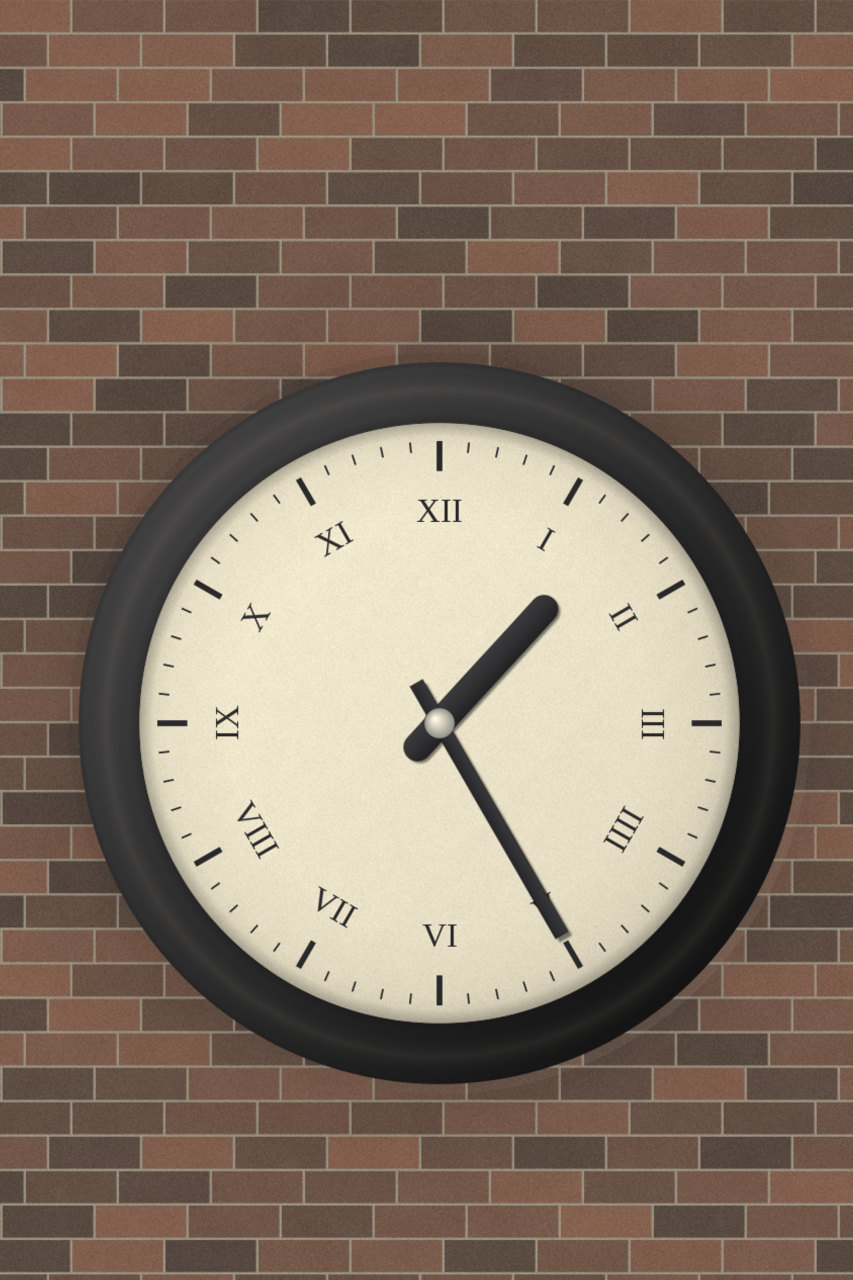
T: 1:25
